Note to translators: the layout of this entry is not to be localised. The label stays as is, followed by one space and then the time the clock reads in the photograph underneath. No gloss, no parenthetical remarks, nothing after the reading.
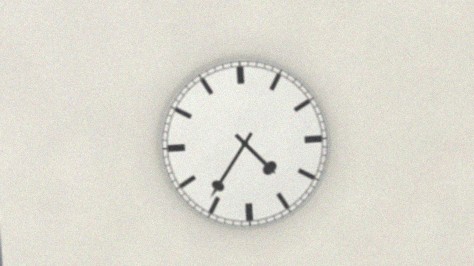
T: 4:36
